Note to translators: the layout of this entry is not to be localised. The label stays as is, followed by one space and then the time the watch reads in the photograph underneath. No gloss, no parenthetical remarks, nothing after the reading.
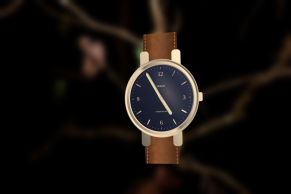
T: 4:55
